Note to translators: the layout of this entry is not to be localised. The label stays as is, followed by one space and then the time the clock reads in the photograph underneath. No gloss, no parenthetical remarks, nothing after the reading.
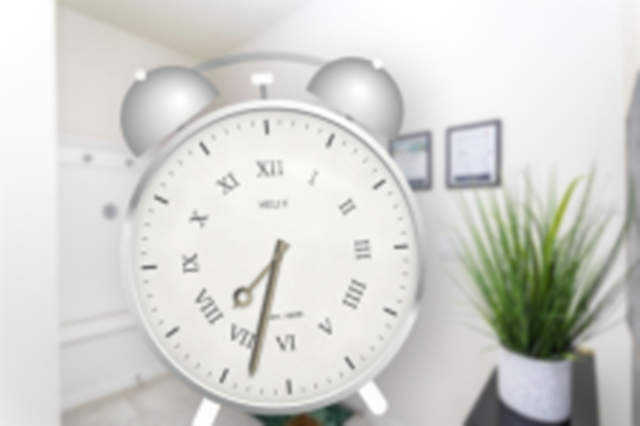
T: 7:33
